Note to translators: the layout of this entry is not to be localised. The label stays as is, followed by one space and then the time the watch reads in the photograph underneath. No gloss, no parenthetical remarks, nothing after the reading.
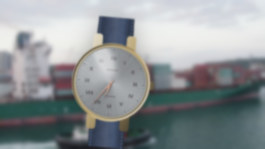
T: 6:36
